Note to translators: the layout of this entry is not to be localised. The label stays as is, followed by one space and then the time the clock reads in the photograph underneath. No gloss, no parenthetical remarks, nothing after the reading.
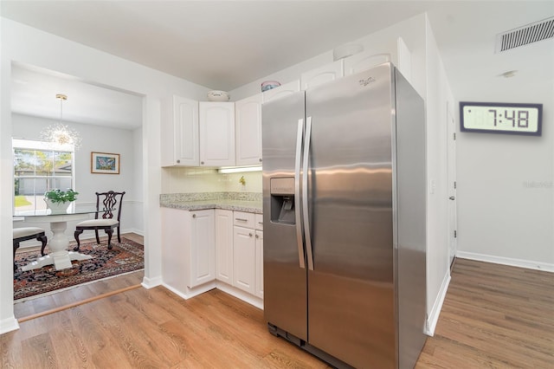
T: 7:48
